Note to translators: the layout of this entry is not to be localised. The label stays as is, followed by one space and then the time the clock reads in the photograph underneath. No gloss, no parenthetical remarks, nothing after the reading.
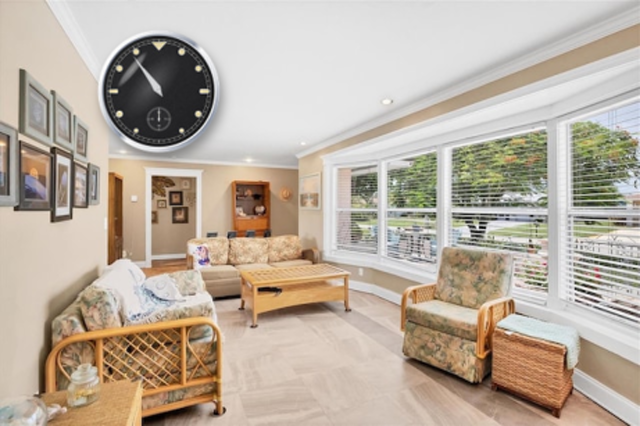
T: 10:54
